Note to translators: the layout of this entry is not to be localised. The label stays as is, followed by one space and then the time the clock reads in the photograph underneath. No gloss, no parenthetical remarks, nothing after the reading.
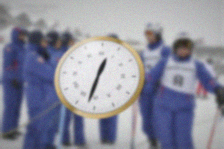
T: 12:32
